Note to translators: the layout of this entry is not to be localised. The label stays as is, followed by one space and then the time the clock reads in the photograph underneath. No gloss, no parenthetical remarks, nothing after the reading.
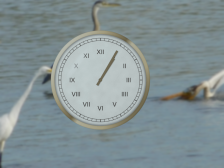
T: 1:05
